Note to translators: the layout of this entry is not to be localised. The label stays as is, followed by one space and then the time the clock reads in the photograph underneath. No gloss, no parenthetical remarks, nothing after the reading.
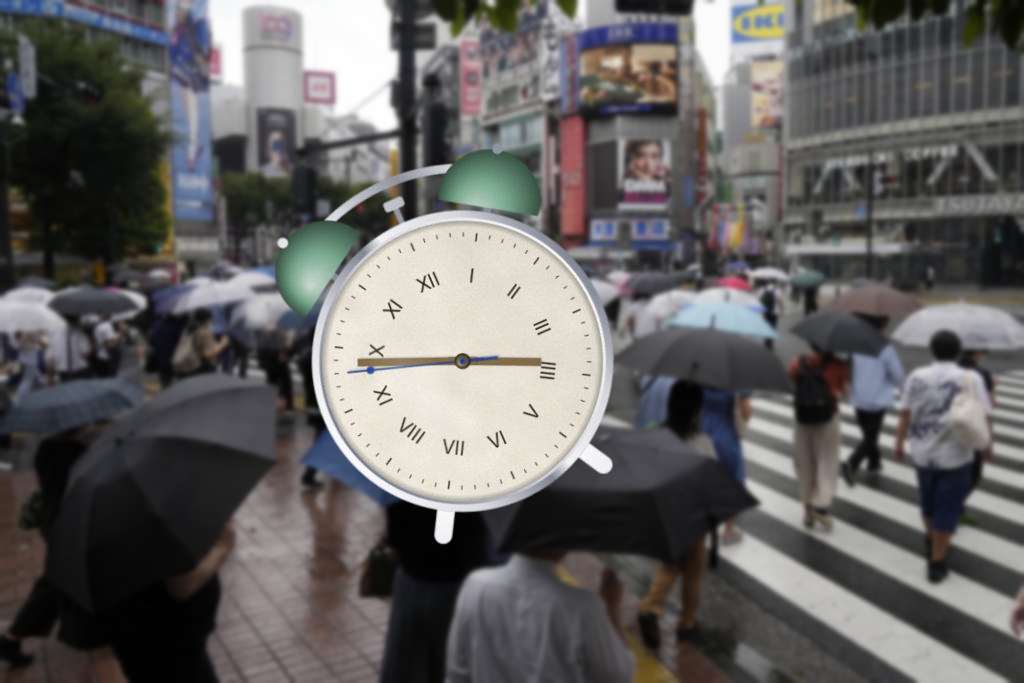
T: 3:48:48
